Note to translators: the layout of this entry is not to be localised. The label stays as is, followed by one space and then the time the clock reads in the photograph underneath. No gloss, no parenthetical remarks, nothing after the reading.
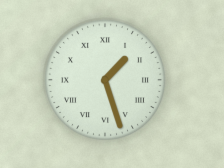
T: 1:27
